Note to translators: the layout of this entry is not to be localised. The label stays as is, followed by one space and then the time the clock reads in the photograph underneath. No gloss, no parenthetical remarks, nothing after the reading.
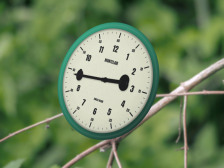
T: 2:44
